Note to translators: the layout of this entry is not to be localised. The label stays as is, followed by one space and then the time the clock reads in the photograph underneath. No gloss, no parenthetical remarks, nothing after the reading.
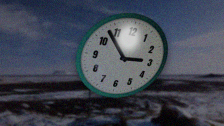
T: 2:53
